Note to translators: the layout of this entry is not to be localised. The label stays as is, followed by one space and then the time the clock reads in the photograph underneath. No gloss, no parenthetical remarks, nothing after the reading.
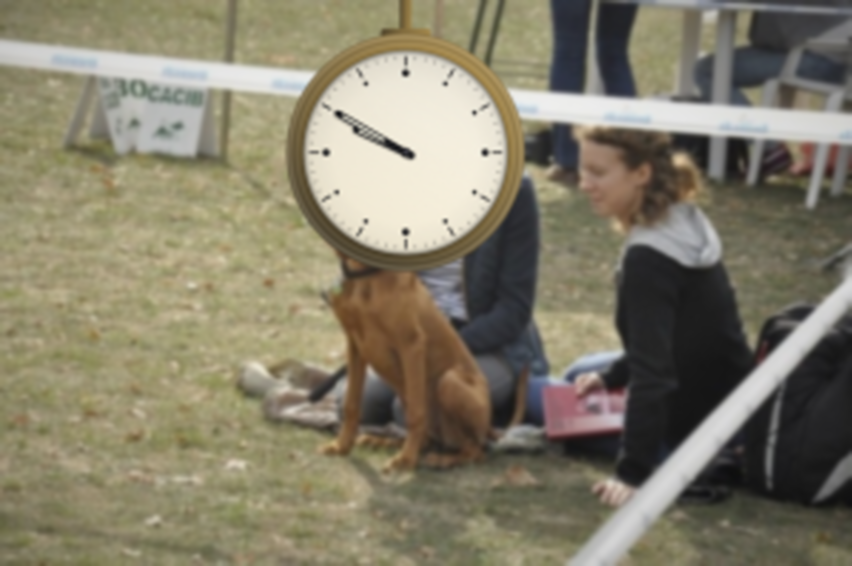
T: 9:50
